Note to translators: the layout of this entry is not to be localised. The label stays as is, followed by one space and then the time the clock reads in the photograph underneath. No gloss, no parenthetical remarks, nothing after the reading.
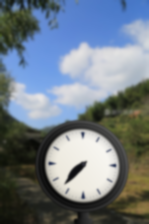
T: 7:37
